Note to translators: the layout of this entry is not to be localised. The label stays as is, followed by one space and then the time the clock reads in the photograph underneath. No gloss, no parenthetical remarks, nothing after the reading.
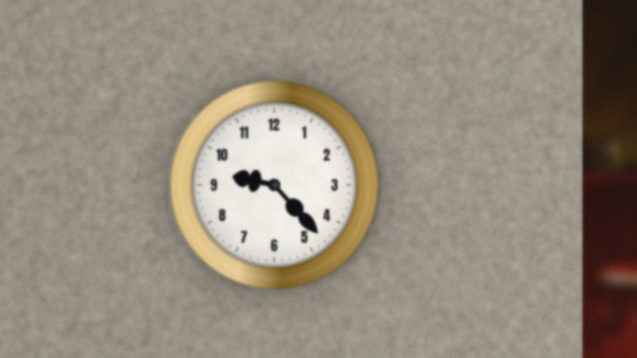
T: 9:23
